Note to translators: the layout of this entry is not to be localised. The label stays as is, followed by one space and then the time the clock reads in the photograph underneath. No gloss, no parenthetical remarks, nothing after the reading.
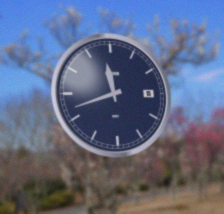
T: 11:42
